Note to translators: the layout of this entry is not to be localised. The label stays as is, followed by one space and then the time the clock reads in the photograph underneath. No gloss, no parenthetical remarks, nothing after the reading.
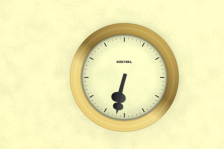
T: 6:32
